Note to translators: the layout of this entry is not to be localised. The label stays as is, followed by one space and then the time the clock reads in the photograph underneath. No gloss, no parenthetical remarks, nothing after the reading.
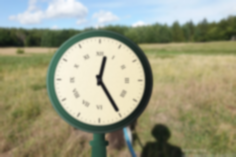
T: 12:25
